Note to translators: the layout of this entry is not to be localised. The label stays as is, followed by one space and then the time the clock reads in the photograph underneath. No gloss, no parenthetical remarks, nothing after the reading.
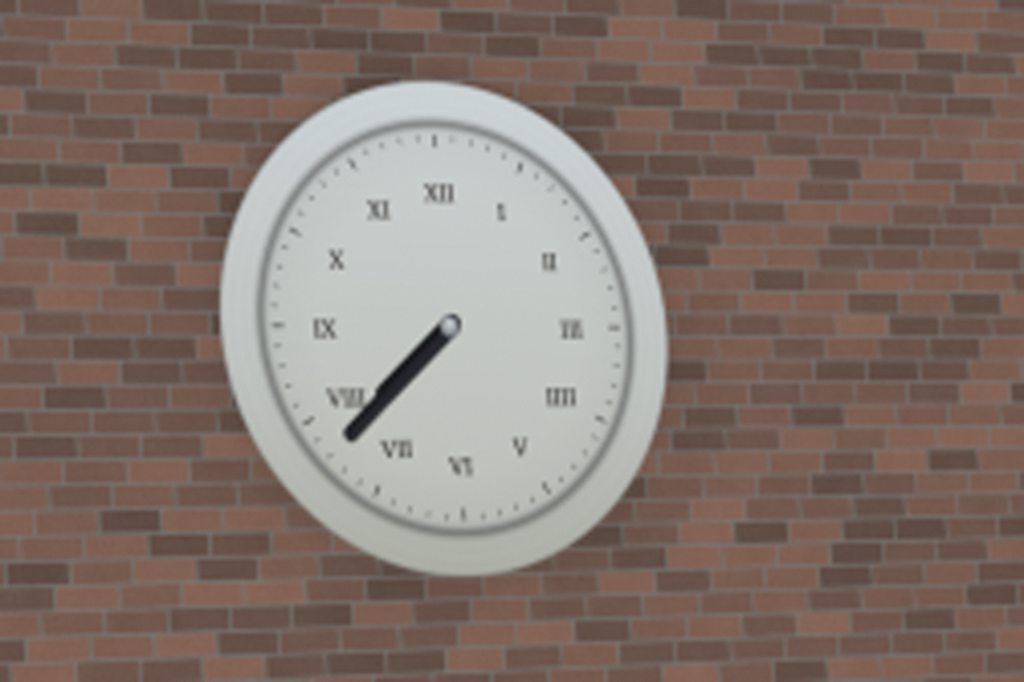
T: 7:38
